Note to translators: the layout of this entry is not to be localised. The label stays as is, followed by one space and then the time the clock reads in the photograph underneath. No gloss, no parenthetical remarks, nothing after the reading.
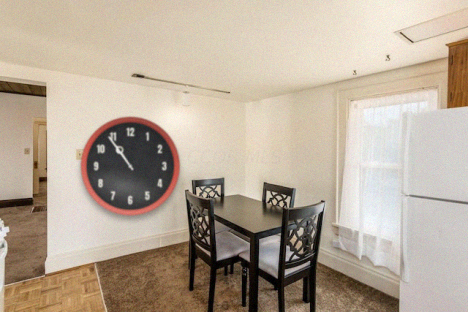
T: 10:54
